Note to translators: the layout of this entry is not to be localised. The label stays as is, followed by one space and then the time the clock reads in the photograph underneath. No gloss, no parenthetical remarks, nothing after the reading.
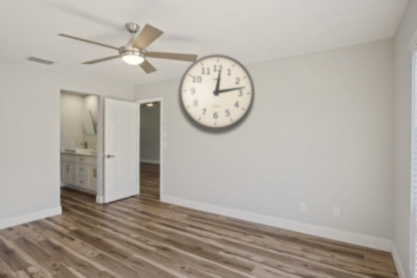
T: 12:13
